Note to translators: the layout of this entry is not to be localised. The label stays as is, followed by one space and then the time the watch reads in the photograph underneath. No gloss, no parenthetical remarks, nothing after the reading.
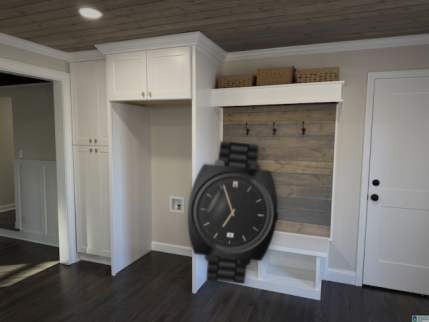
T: 6:56
